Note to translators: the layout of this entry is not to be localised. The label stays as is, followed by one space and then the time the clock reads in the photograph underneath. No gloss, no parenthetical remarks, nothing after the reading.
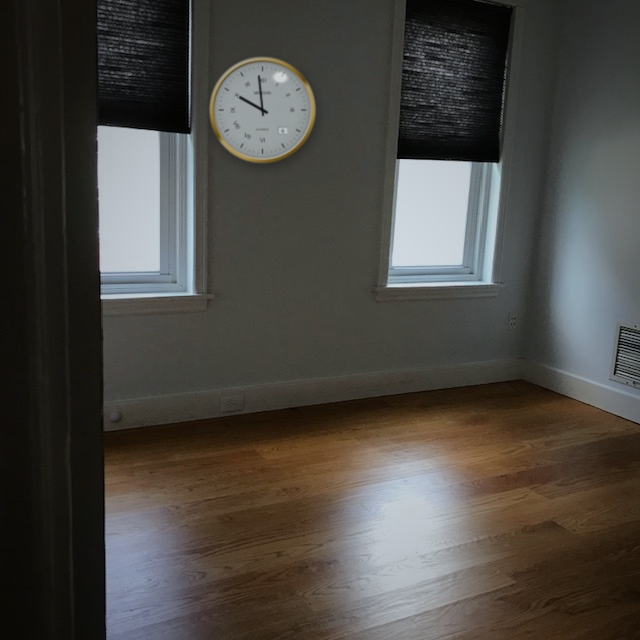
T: 9:59
